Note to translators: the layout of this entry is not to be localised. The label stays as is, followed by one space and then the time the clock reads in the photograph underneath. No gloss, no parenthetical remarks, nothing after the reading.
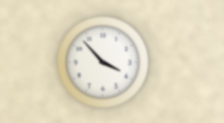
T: 3:53
